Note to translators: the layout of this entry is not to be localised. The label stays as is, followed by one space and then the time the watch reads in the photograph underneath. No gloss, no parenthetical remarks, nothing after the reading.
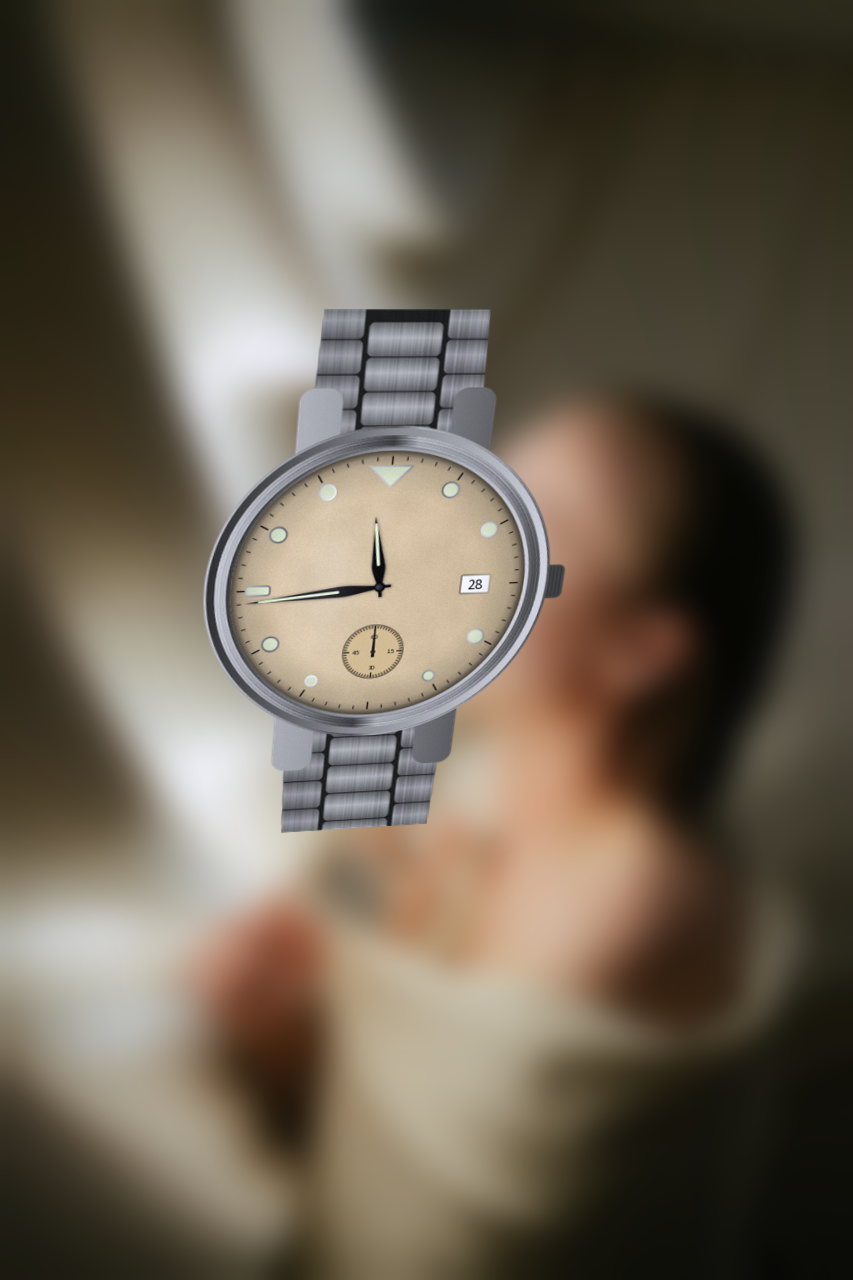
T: 11:44
